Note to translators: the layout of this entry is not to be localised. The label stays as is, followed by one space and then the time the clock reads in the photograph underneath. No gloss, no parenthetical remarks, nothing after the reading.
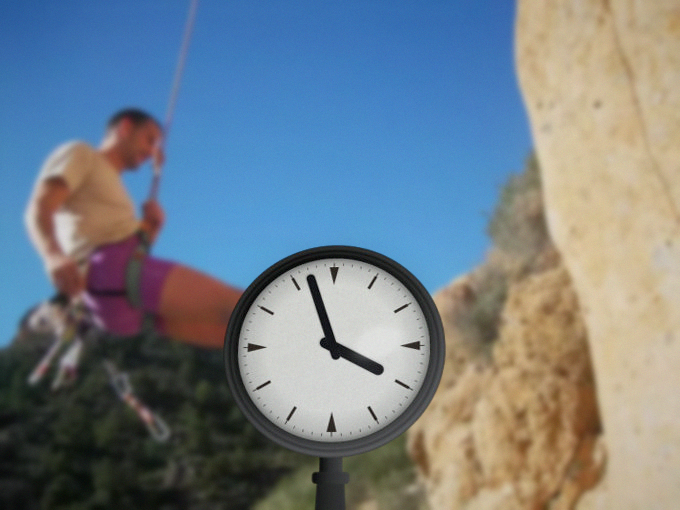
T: 3:57
